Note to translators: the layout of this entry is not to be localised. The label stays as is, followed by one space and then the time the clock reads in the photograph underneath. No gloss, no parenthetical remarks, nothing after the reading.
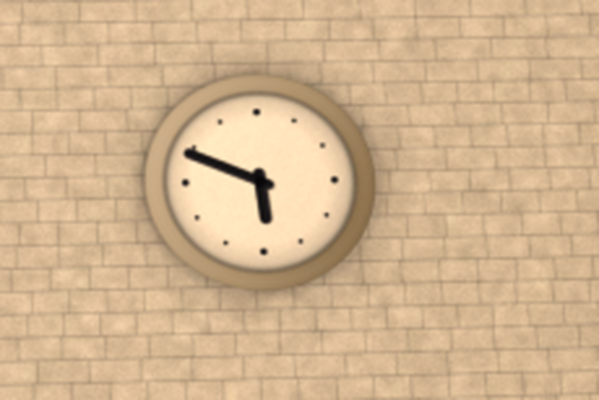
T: 5:49
